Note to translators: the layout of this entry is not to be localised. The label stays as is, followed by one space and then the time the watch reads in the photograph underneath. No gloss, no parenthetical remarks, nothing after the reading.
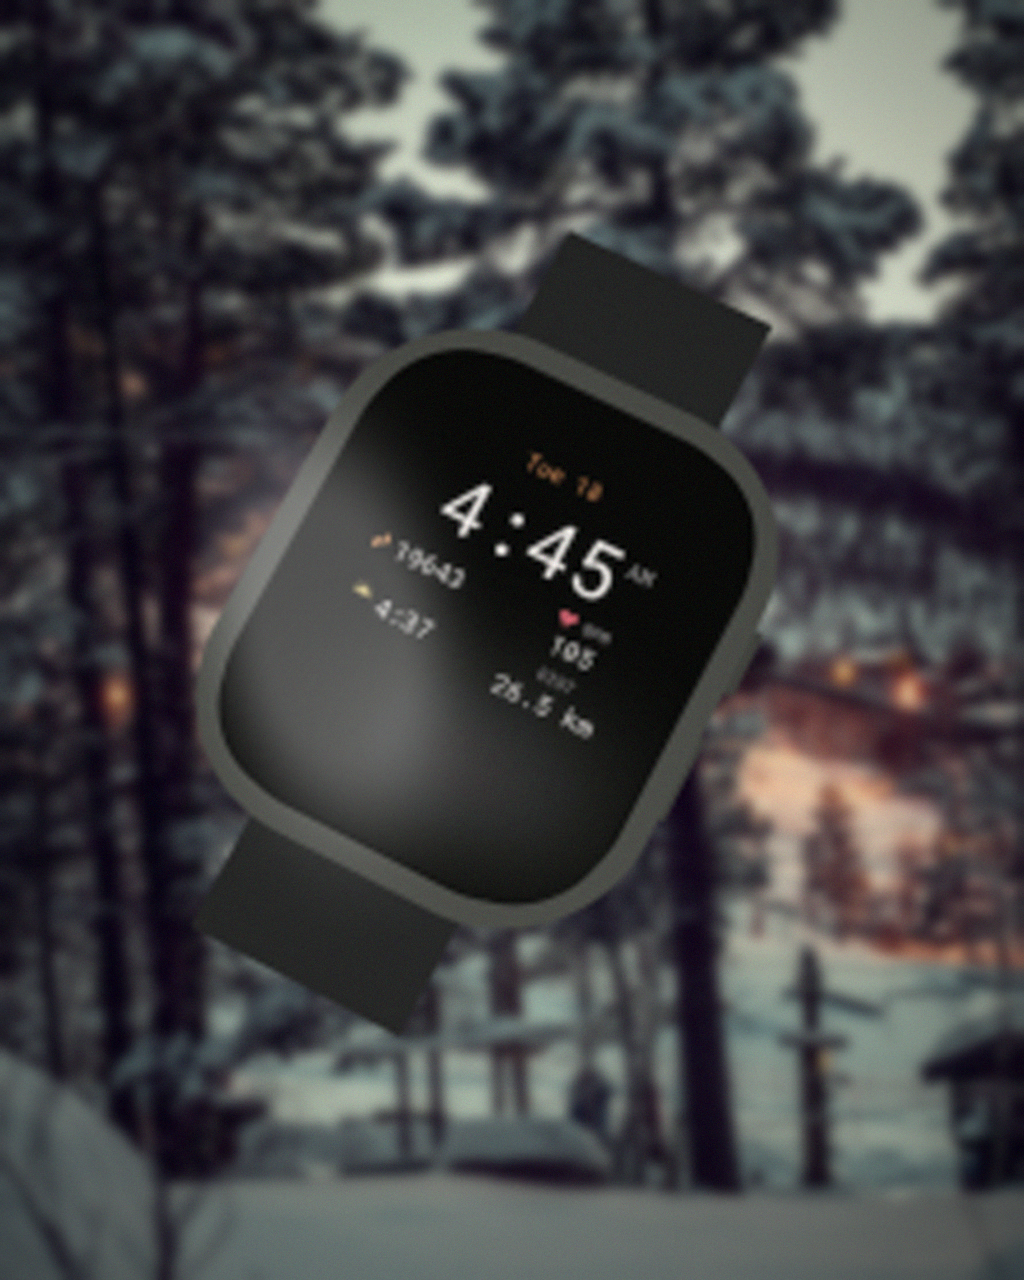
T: 4:45
